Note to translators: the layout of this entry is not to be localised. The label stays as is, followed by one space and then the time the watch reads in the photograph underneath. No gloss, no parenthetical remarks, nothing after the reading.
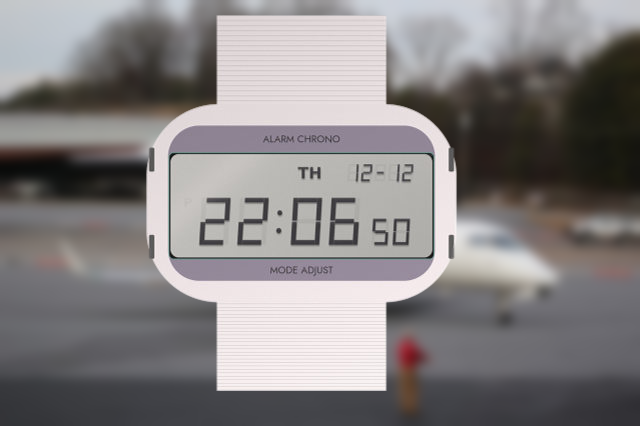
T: 22:06:50
